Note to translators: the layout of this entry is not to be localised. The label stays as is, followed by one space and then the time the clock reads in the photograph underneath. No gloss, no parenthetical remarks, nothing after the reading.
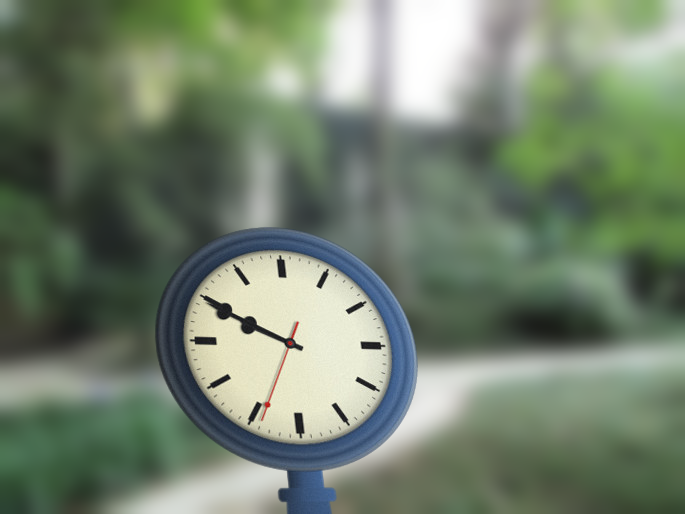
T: 9:49:34
